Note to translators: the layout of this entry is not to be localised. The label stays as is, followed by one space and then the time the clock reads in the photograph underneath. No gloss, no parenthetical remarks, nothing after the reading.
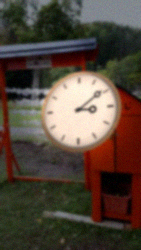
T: 3:09
